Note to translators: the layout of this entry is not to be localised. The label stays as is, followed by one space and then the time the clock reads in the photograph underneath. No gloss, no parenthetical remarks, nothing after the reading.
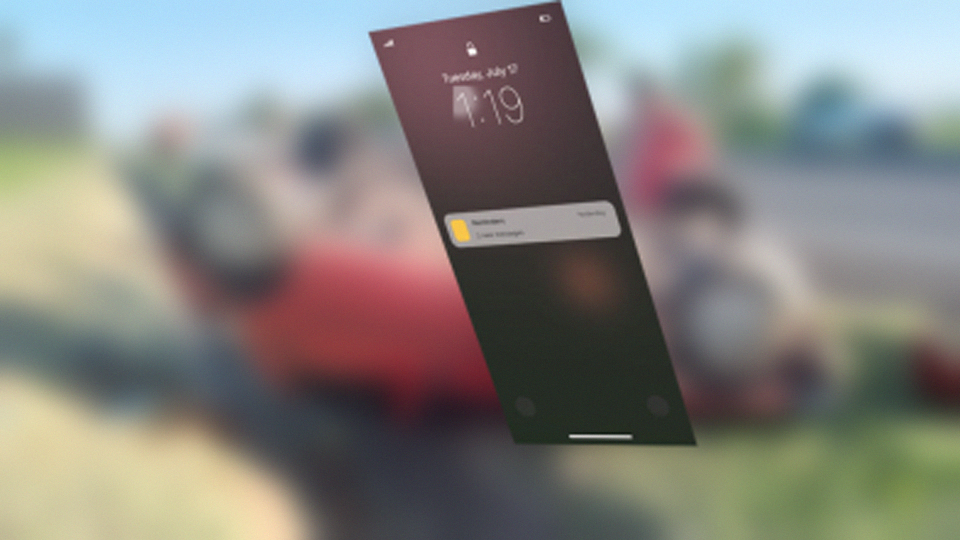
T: 1:19
